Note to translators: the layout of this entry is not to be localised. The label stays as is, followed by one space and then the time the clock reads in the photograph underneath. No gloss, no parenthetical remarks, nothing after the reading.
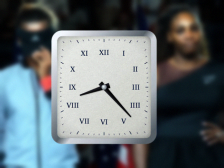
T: 8:23
